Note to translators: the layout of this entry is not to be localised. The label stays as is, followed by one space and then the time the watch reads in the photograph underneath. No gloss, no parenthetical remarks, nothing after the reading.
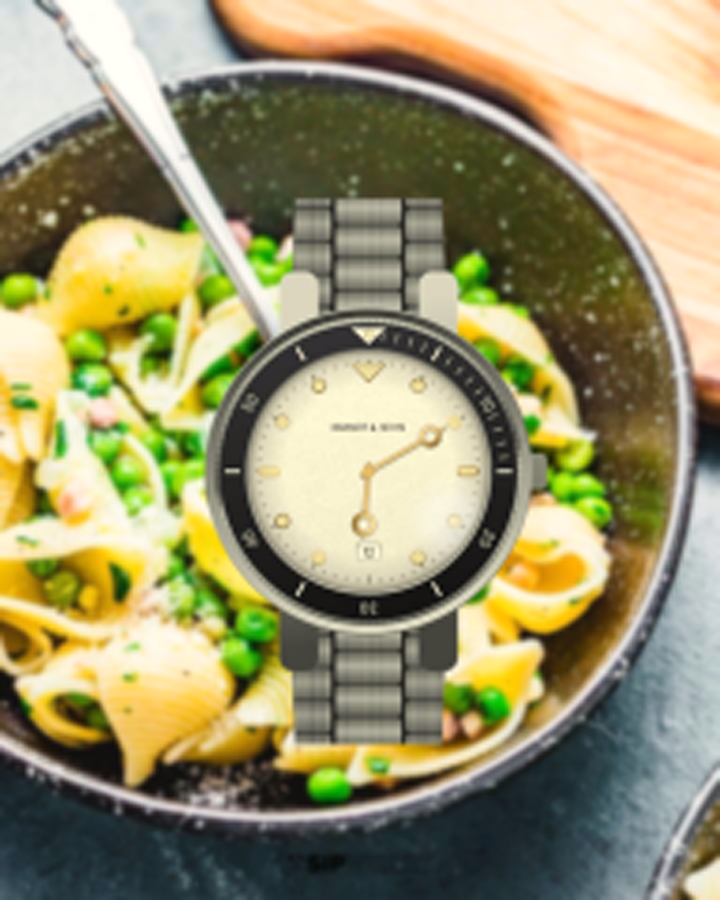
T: 6:10
